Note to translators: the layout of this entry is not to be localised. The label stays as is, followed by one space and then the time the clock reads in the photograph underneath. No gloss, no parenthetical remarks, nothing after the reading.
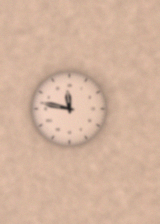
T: 11:47
